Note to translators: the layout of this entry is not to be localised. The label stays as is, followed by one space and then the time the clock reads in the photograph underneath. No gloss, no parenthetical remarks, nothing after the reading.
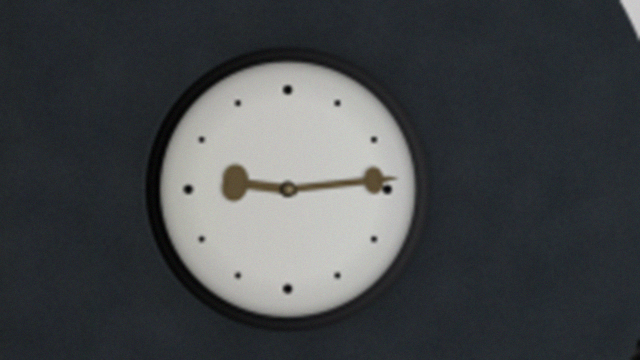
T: 9:14
